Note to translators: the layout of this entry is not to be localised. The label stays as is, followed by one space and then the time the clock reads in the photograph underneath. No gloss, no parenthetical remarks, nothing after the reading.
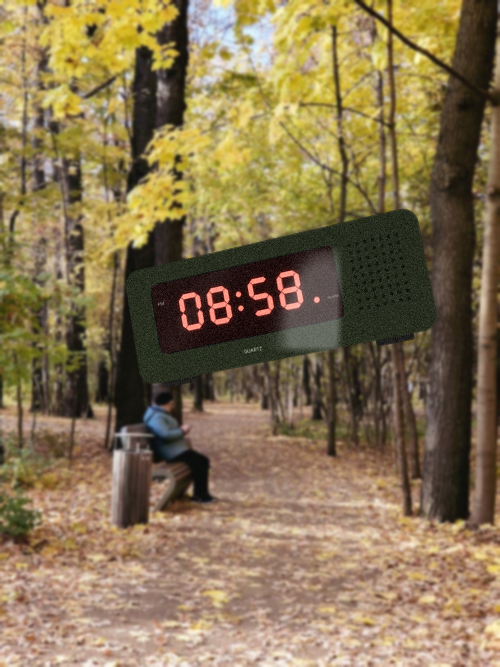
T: 8:58
